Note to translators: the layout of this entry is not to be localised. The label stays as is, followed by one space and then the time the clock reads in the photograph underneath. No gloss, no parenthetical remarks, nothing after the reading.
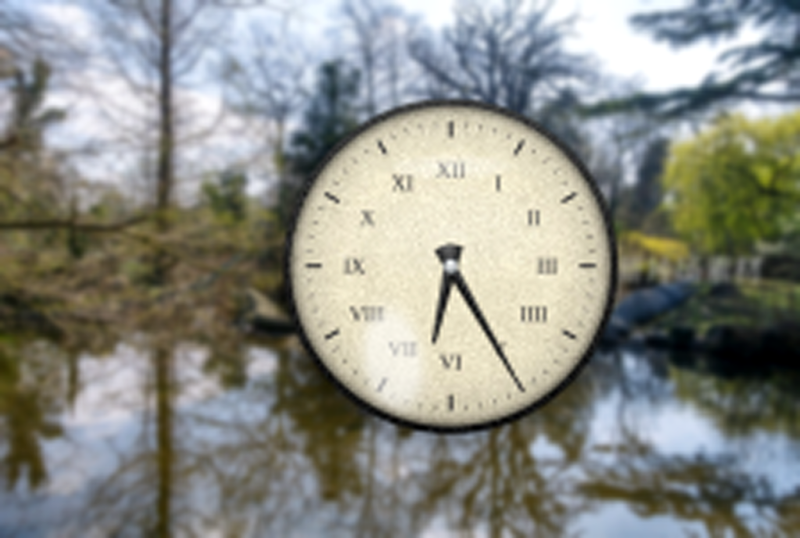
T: 6:25
